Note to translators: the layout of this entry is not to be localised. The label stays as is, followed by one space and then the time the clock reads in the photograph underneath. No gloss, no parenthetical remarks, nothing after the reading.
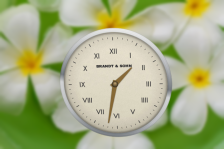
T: 1:32
